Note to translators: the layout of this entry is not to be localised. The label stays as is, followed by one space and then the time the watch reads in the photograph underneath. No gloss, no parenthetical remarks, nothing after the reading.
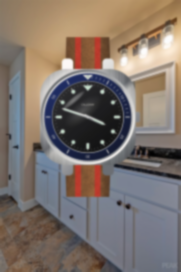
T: 3:48
